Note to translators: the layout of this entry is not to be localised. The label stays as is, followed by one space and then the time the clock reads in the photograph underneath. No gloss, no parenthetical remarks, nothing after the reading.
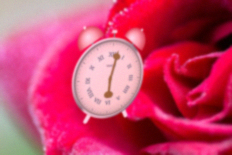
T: 6:02
